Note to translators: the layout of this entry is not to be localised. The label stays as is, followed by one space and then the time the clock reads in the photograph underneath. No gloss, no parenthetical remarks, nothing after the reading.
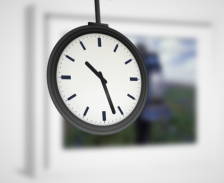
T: 10:27
